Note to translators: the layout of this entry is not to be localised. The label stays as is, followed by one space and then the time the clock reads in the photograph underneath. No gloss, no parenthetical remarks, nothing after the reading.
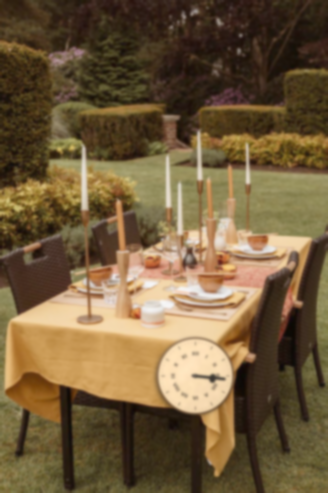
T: 3:16
